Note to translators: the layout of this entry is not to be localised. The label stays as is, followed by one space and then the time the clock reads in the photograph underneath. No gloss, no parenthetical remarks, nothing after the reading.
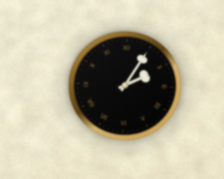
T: 2:05
